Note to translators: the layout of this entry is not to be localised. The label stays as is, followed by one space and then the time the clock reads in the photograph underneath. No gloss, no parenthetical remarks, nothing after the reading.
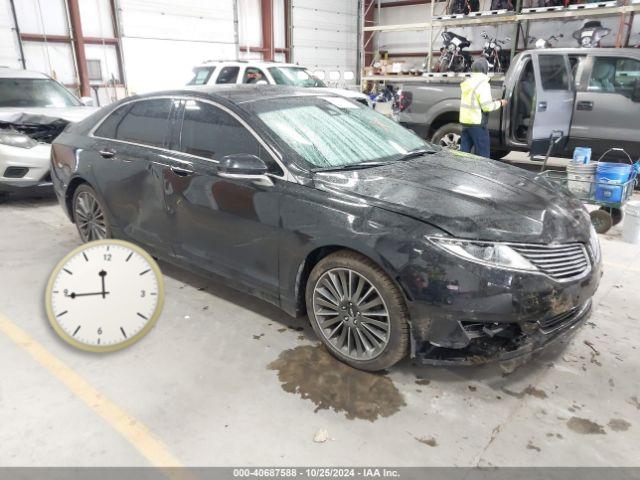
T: 11:44
